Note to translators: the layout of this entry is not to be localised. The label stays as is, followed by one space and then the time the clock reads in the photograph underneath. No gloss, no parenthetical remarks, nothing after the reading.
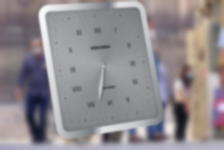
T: 6:33
